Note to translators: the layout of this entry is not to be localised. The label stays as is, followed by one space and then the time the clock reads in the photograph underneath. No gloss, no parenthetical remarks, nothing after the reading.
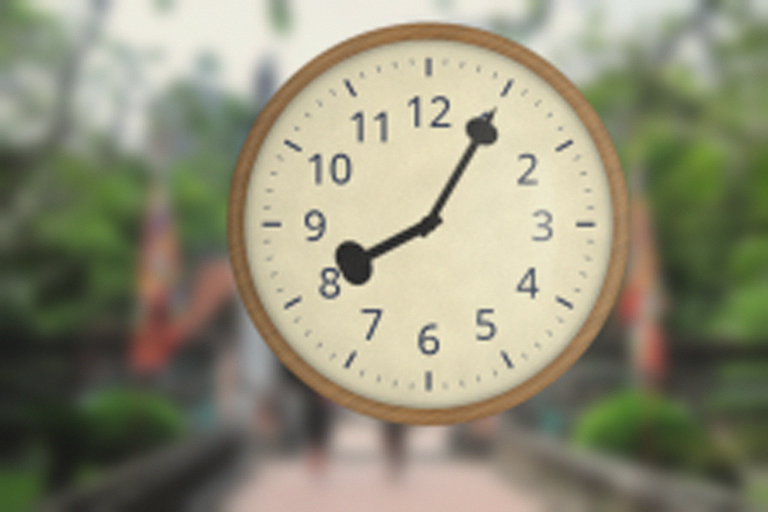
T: 8:05
